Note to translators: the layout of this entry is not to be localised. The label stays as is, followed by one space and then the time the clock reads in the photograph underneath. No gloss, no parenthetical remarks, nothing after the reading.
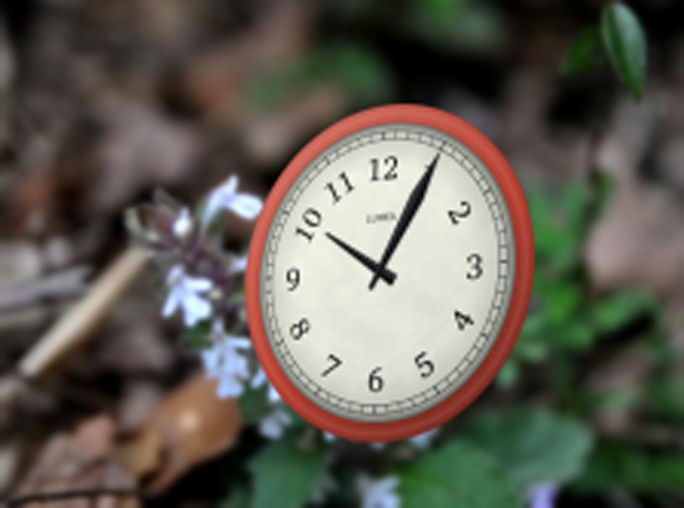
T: 10:05
